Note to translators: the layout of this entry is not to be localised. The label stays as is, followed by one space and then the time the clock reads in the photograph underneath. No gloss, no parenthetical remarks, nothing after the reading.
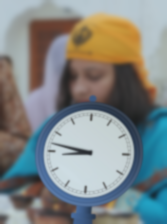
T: 8:47
